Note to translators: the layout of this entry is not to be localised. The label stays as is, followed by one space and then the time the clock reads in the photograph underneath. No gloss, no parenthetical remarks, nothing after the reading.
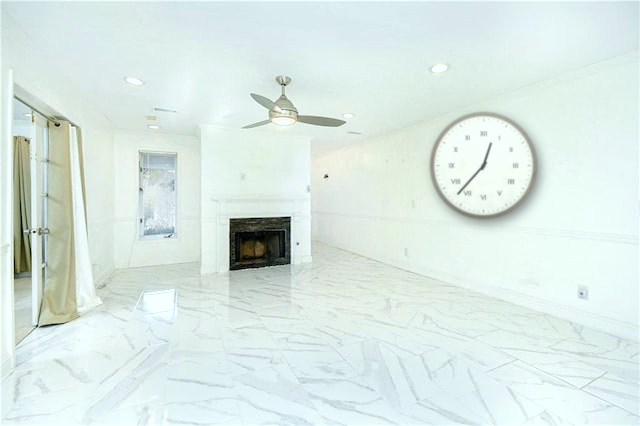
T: 12:37
